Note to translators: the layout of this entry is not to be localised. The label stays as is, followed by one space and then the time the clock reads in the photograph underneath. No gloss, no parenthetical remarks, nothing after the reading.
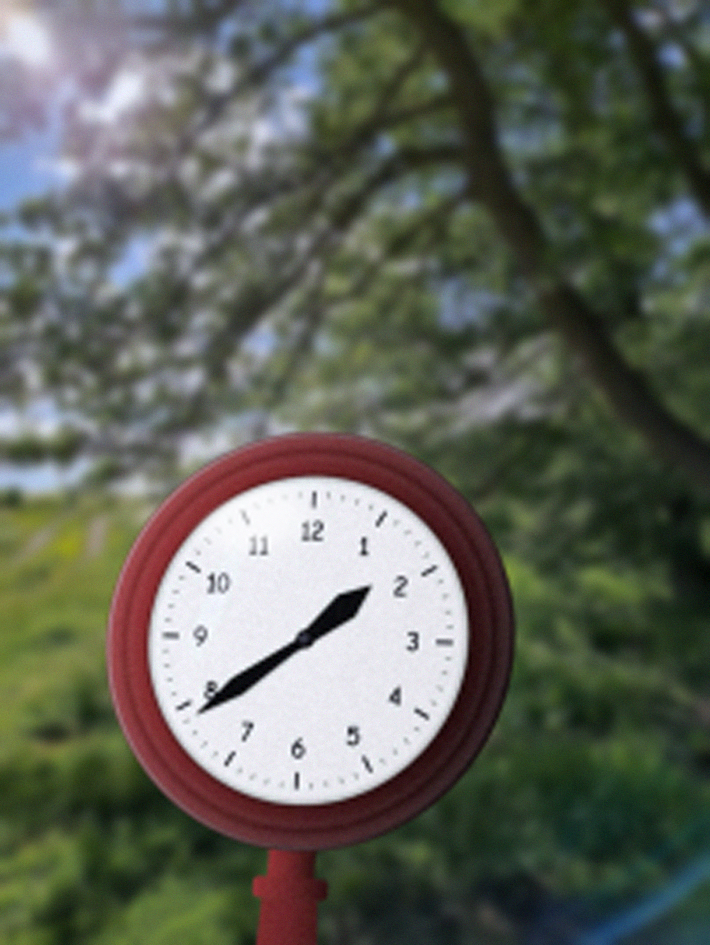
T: 1:39
